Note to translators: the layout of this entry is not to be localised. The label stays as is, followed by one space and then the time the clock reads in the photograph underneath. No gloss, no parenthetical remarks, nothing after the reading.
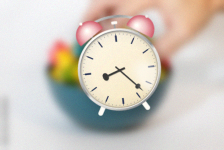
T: 8:23
